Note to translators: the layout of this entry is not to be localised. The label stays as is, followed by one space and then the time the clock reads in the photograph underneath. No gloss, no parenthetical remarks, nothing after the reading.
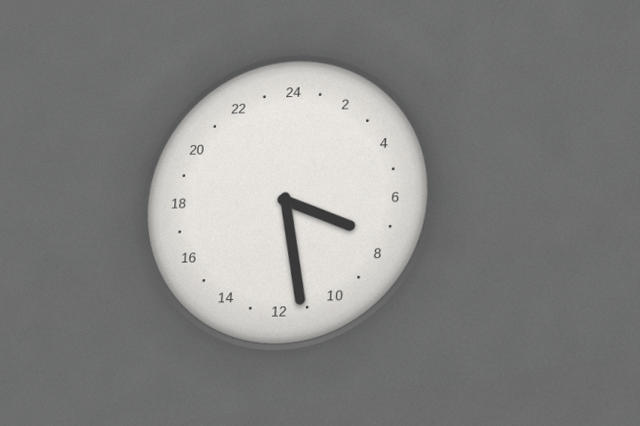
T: 7:28
